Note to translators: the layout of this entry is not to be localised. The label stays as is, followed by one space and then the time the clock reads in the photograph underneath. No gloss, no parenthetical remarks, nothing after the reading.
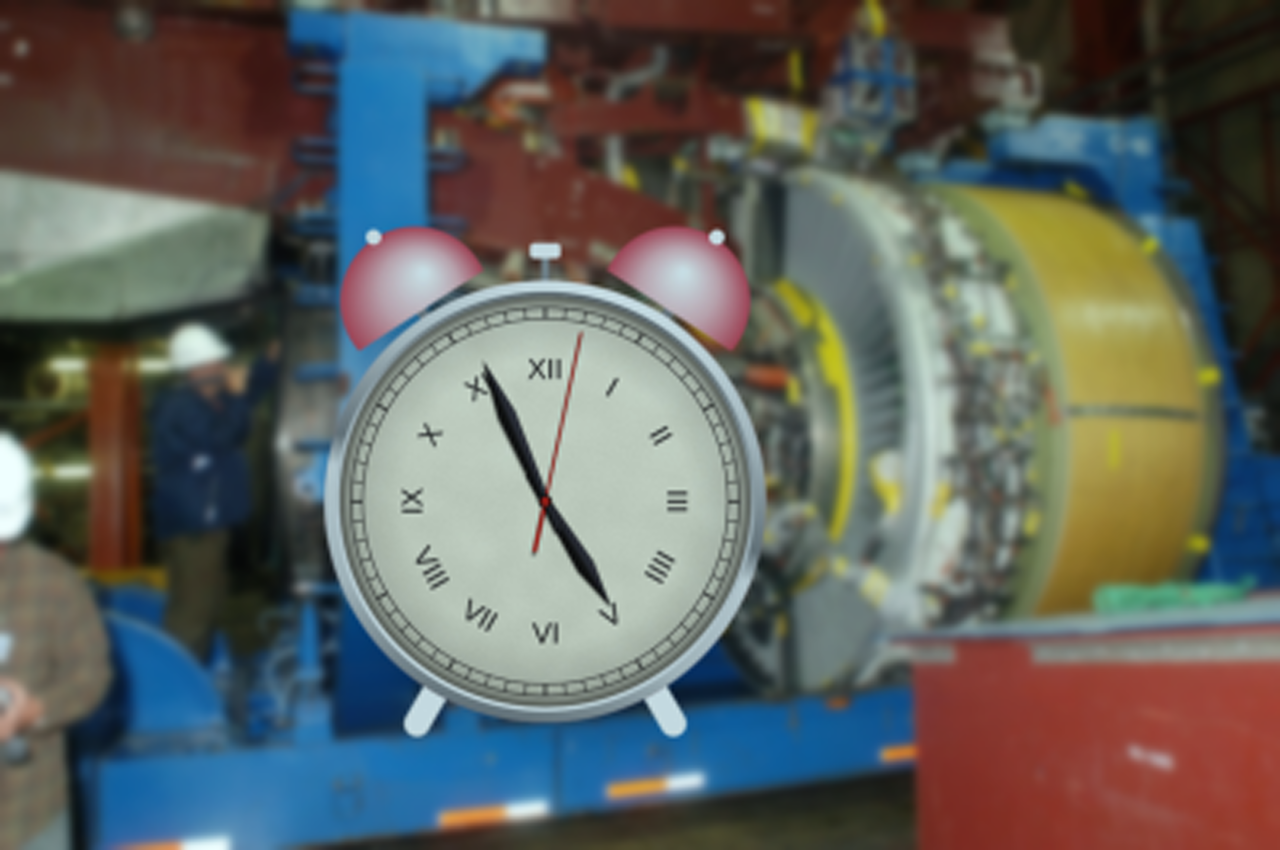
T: 4:56:02
